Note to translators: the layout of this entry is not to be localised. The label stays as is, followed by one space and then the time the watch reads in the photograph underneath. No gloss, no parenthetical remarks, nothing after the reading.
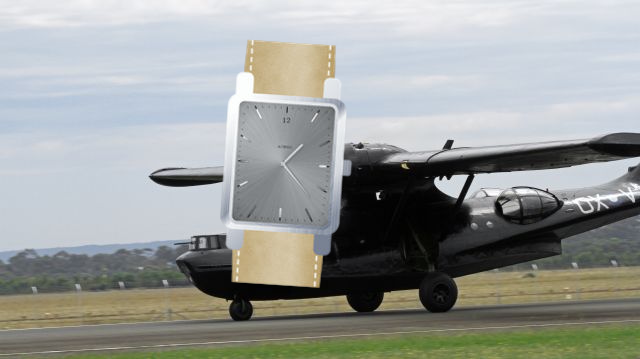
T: 1:23
